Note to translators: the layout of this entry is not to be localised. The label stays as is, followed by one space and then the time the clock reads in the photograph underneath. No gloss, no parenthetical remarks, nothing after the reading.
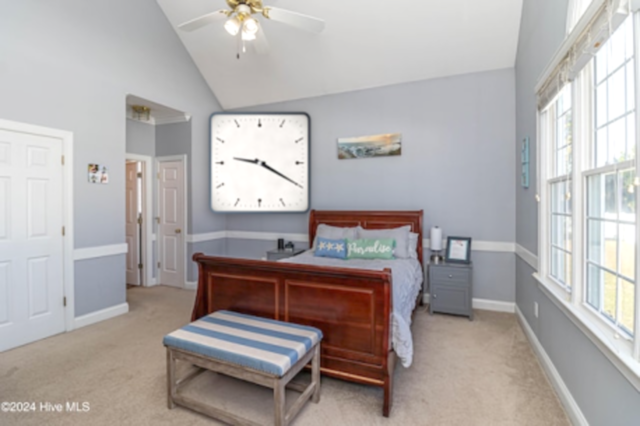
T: 9:20
